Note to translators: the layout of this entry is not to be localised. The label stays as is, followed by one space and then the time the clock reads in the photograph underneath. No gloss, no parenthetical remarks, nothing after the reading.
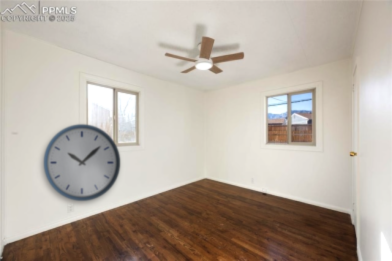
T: 10:08
